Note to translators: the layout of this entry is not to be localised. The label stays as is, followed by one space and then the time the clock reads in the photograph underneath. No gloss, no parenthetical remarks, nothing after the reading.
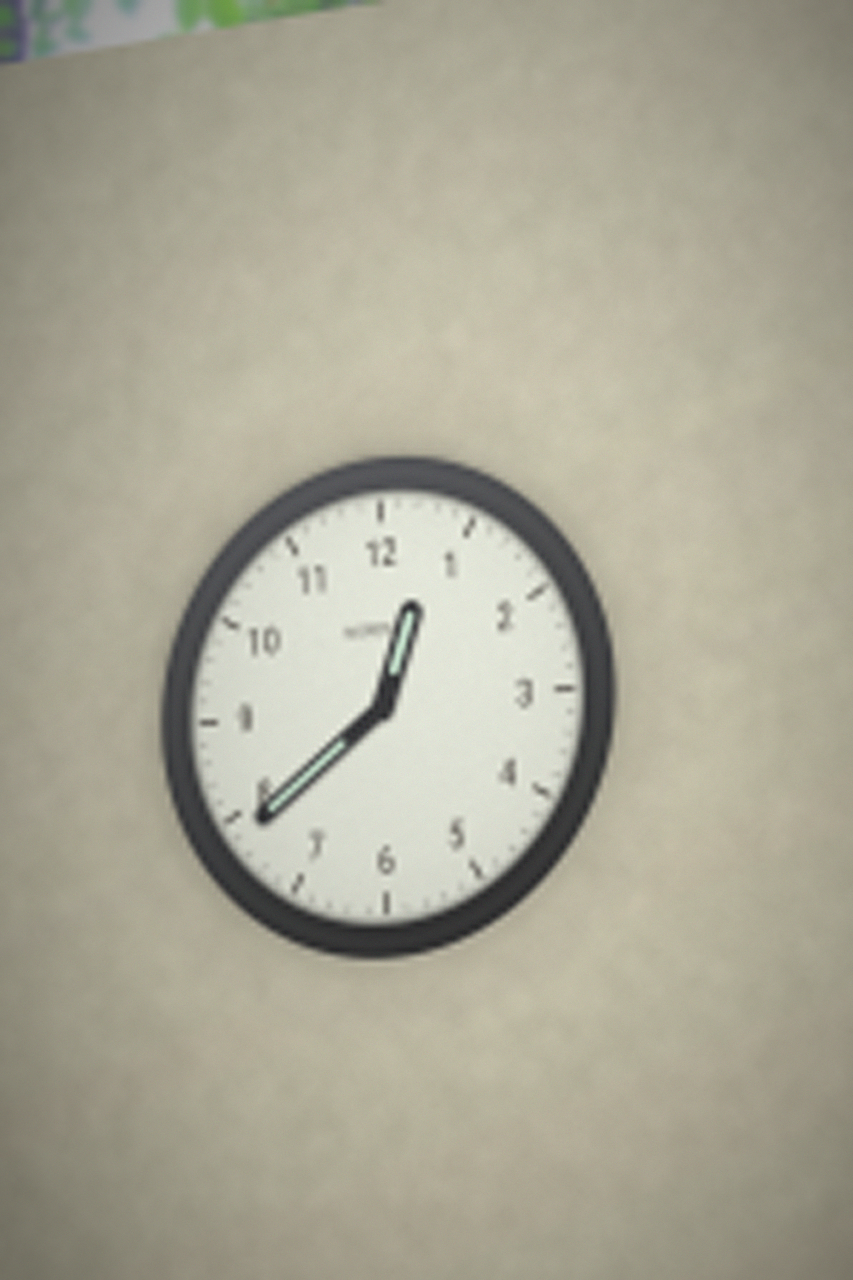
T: 12:39
